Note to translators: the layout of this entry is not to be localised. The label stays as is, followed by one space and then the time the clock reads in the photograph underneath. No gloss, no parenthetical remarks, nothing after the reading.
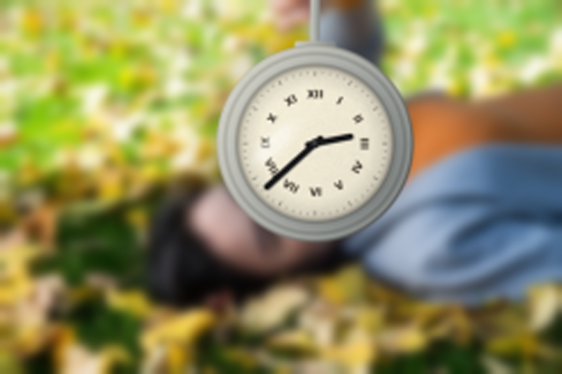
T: 2:38
